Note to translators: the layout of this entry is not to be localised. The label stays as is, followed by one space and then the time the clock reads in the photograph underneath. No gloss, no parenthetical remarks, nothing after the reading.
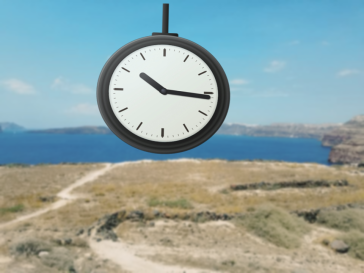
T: 10:16
